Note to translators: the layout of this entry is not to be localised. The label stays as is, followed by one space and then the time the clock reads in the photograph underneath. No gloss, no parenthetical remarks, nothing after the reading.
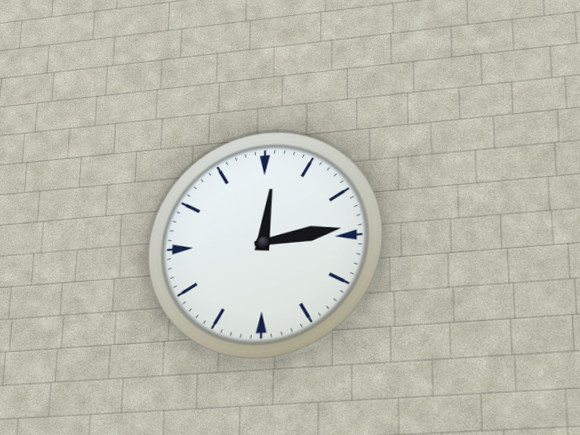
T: 12:14
